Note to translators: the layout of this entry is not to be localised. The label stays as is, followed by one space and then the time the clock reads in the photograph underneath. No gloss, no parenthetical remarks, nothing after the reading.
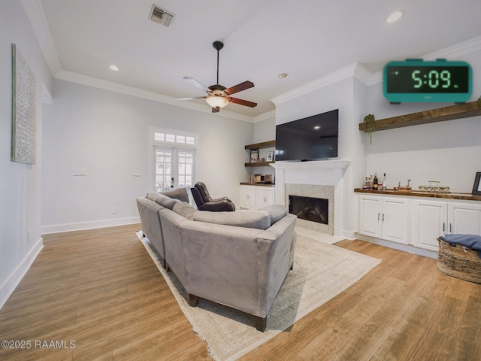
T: 5:09
